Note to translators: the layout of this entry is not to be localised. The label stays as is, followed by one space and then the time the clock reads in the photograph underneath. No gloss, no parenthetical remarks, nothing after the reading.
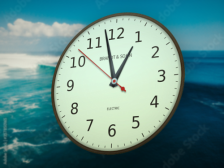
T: 12:57:52
